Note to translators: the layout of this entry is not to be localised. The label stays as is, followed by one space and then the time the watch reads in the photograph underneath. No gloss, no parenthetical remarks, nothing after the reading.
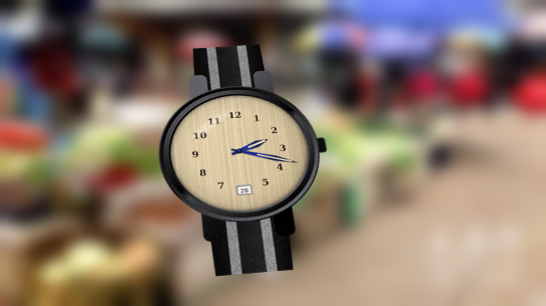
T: 2:18
